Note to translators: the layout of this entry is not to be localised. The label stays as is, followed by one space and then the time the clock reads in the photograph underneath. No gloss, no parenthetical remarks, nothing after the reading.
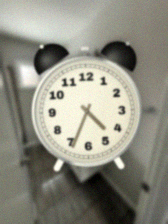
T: 4:34
